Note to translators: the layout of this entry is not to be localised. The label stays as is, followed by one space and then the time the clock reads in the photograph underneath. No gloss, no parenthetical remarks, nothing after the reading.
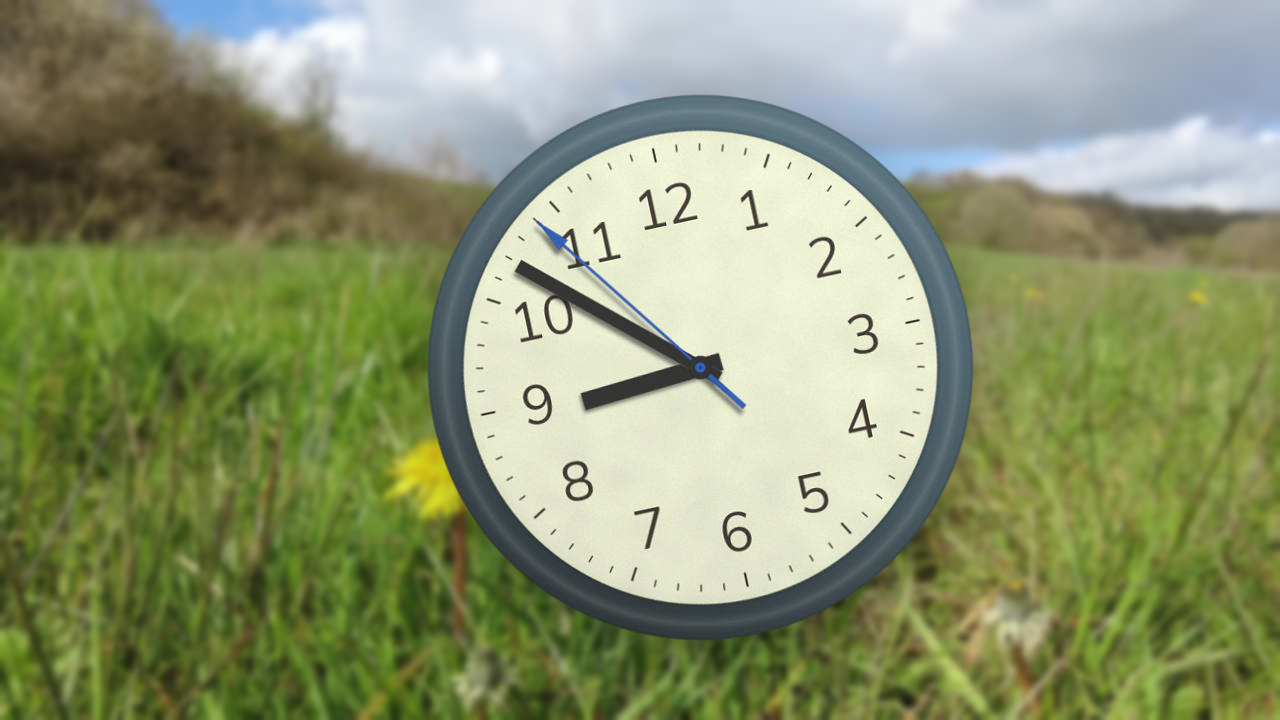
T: 8:51:54
